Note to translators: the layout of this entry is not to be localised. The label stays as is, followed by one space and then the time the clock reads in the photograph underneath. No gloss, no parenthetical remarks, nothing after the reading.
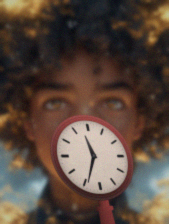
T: 11:34
